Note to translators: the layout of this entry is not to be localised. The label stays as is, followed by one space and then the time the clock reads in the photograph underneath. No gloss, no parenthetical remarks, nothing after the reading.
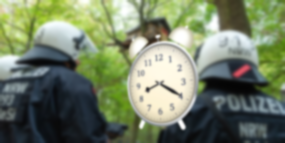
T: 8:20
